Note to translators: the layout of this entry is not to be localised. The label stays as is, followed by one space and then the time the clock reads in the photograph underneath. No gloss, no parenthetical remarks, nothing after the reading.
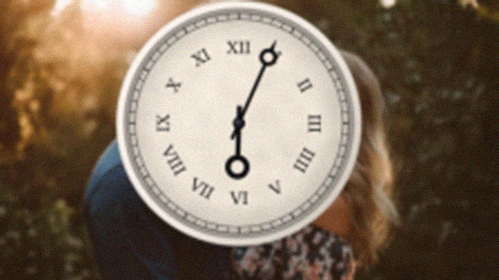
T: 6:04
